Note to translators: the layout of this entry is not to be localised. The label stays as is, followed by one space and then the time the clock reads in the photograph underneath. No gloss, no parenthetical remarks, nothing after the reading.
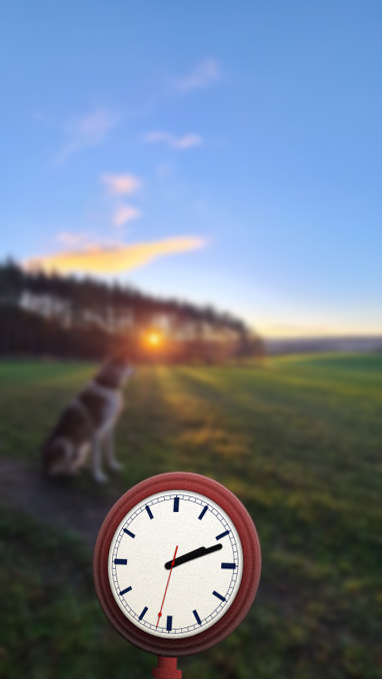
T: 2:11:32
